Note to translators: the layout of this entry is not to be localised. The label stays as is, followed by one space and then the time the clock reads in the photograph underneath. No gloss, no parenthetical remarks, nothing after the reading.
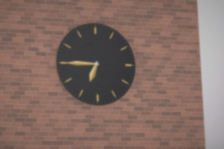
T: 6:45
